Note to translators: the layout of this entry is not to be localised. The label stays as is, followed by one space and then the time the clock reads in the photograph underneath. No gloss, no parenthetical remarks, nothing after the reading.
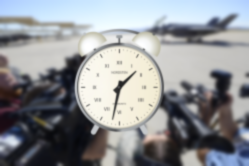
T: 1:32
